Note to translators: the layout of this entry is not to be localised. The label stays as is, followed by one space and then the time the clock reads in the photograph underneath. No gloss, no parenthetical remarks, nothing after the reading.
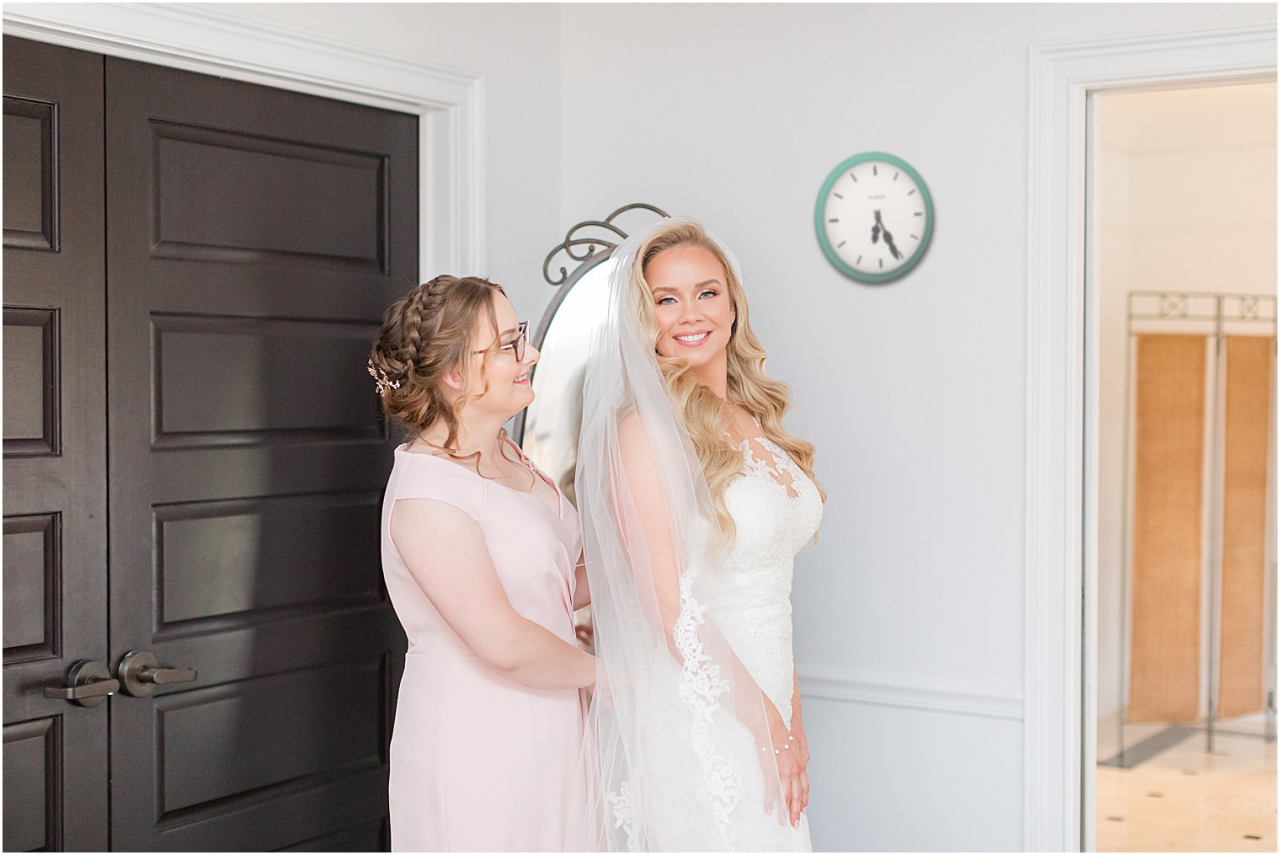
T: 6:26
